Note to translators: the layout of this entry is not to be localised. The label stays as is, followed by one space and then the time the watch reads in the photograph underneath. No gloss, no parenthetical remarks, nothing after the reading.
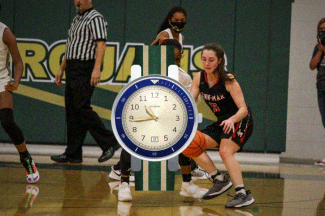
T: 10:44
